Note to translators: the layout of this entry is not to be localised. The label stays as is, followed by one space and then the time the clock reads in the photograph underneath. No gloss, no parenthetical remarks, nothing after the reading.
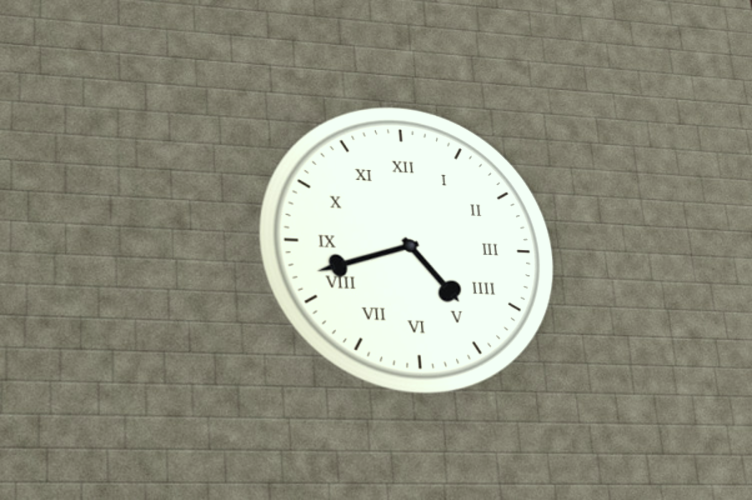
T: 4:42
